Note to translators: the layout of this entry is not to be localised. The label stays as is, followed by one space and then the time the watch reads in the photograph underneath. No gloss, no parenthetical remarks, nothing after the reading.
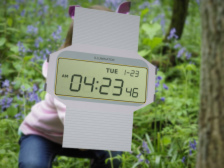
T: 4:23:46
